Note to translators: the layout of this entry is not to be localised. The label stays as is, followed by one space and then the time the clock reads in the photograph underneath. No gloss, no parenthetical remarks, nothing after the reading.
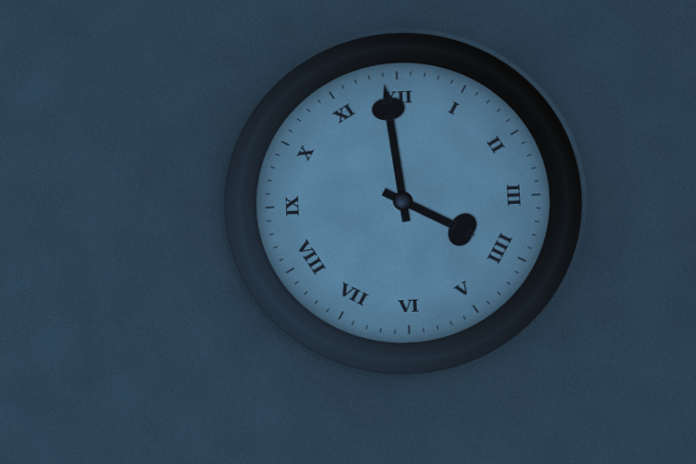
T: 3:59
